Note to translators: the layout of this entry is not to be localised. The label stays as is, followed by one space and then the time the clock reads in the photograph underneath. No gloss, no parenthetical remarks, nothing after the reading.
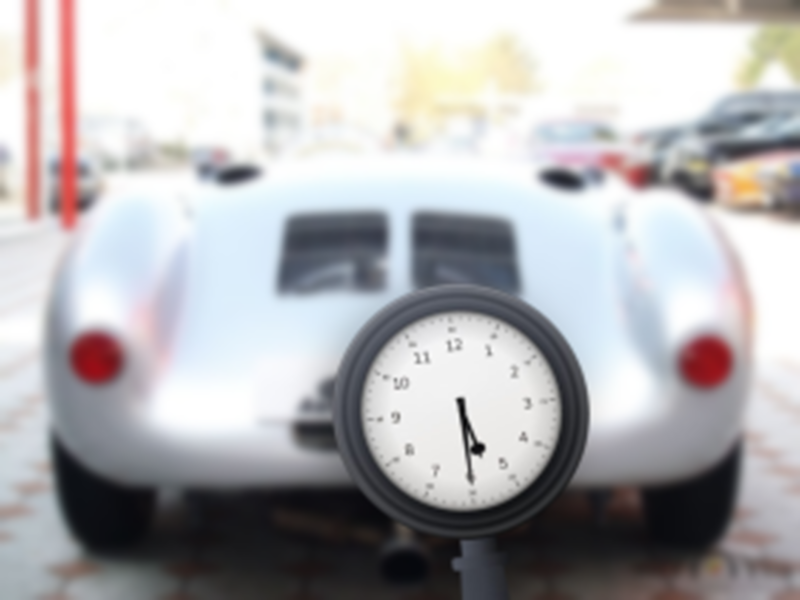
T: 5:30
